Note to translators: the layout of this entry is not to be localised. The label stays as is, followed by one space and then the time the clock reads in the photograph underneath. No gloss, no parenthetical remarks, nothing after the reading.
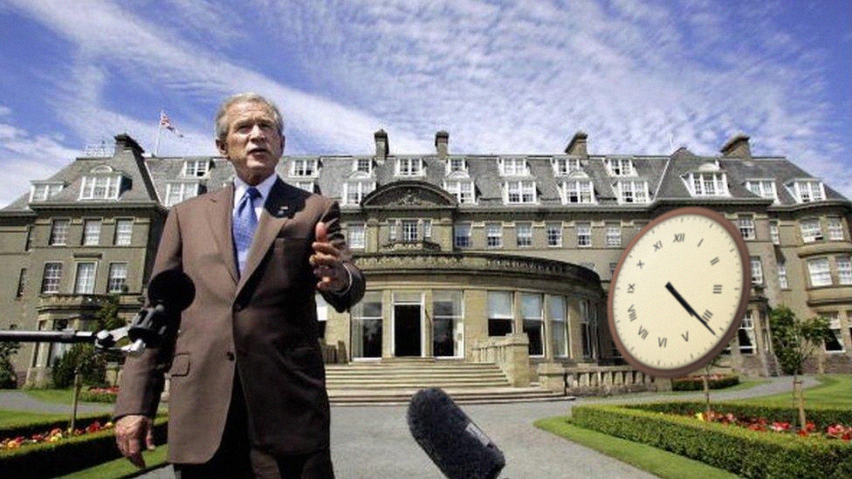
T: 4:21
